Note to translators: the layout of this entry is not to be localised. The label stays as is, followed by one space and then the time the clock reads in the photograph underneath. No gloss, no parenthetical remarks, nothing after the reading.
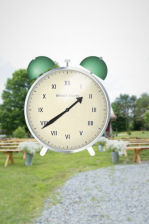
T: 1:39
